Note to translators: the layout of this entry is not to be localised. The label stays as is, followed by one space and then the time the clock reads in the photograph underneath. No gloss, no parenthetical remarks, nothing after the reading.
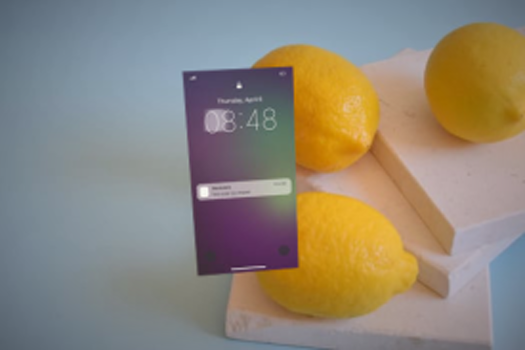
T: 8:48
